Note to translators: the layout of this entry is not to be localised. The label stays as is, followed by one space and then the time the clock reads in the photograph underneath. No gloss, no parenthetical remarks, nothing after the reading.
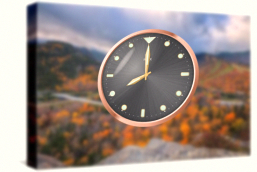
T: 8:00
